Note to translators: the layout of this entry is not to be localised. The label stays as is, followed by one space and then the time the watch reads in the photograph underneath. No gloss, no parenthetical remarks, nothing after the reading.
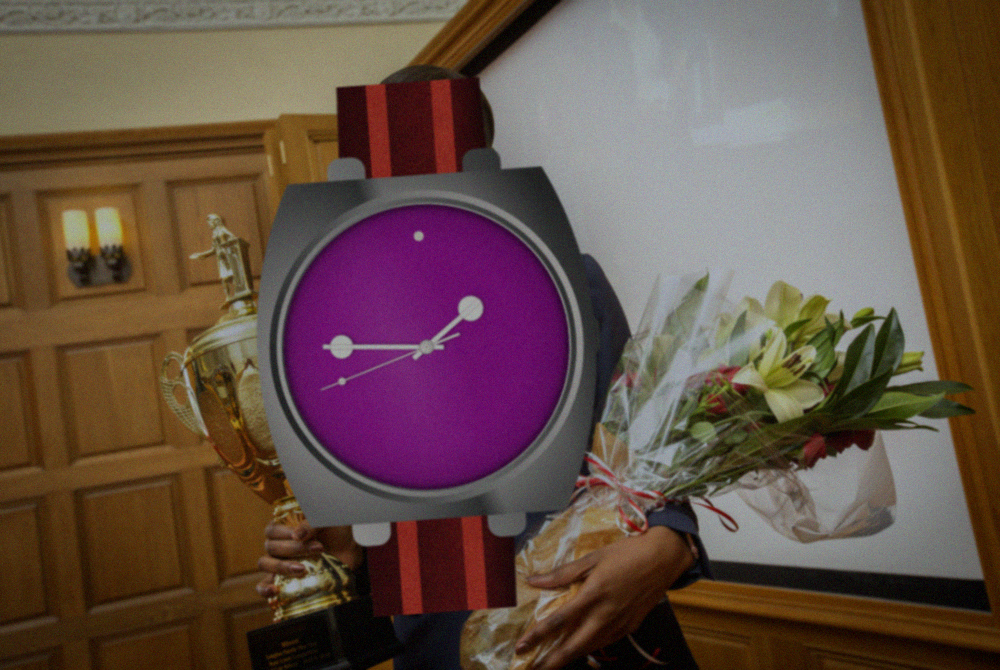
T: 1:45:42
